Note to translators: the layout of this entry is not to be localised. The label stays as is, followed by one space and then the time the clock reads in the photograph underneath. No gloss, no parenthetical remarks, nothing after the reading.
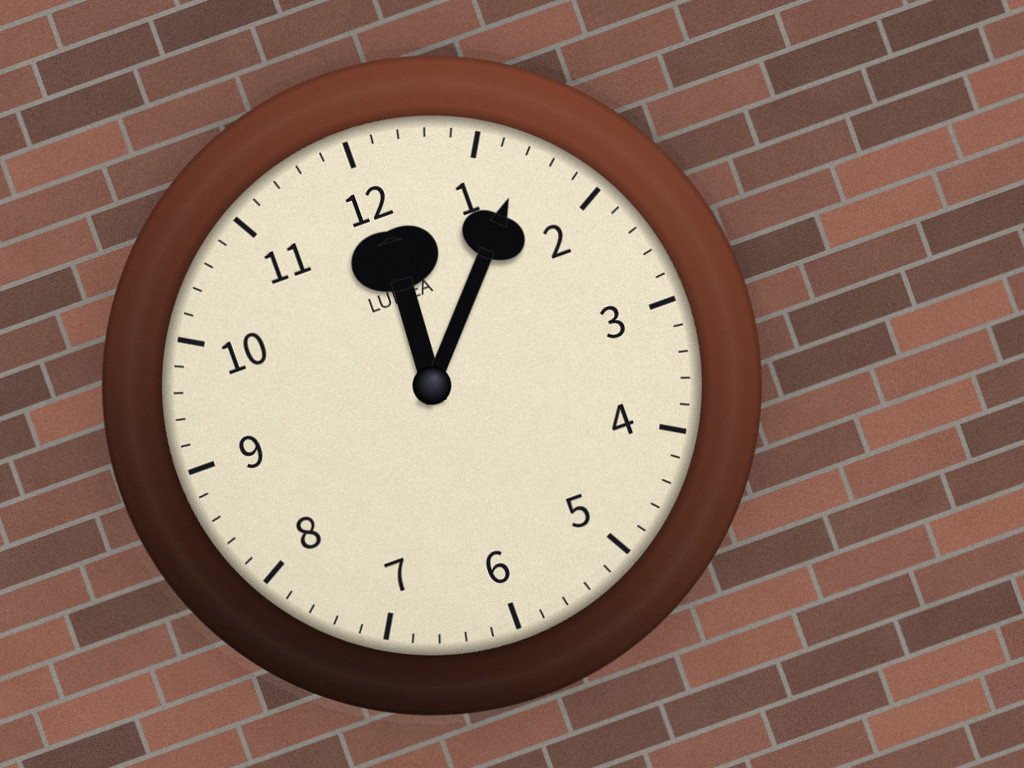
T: 12:07
